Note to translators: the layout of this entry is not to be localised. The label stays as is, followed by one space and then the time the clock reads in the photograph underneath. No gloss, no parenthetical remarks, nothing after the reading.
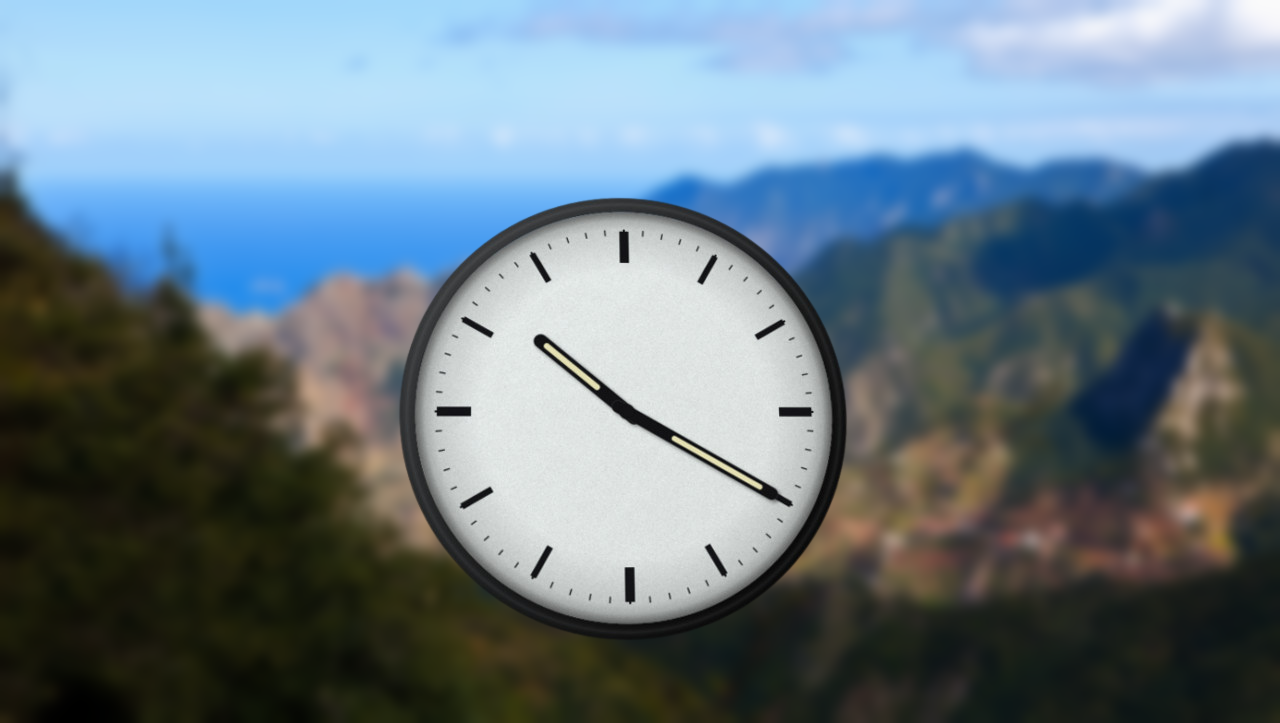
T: 10:20
